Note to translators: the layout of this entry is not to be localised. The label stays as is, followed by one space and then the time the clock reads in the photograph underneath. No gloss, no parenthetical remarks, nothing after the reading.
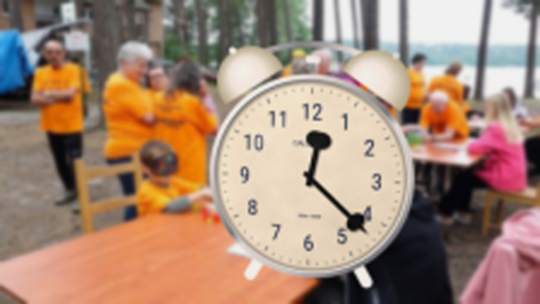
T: 12:22
